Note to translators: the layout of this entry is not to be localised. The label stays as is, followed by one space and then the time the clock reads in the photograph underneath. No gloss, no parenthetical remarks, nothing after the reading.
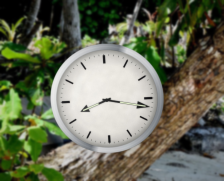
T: 8:17
